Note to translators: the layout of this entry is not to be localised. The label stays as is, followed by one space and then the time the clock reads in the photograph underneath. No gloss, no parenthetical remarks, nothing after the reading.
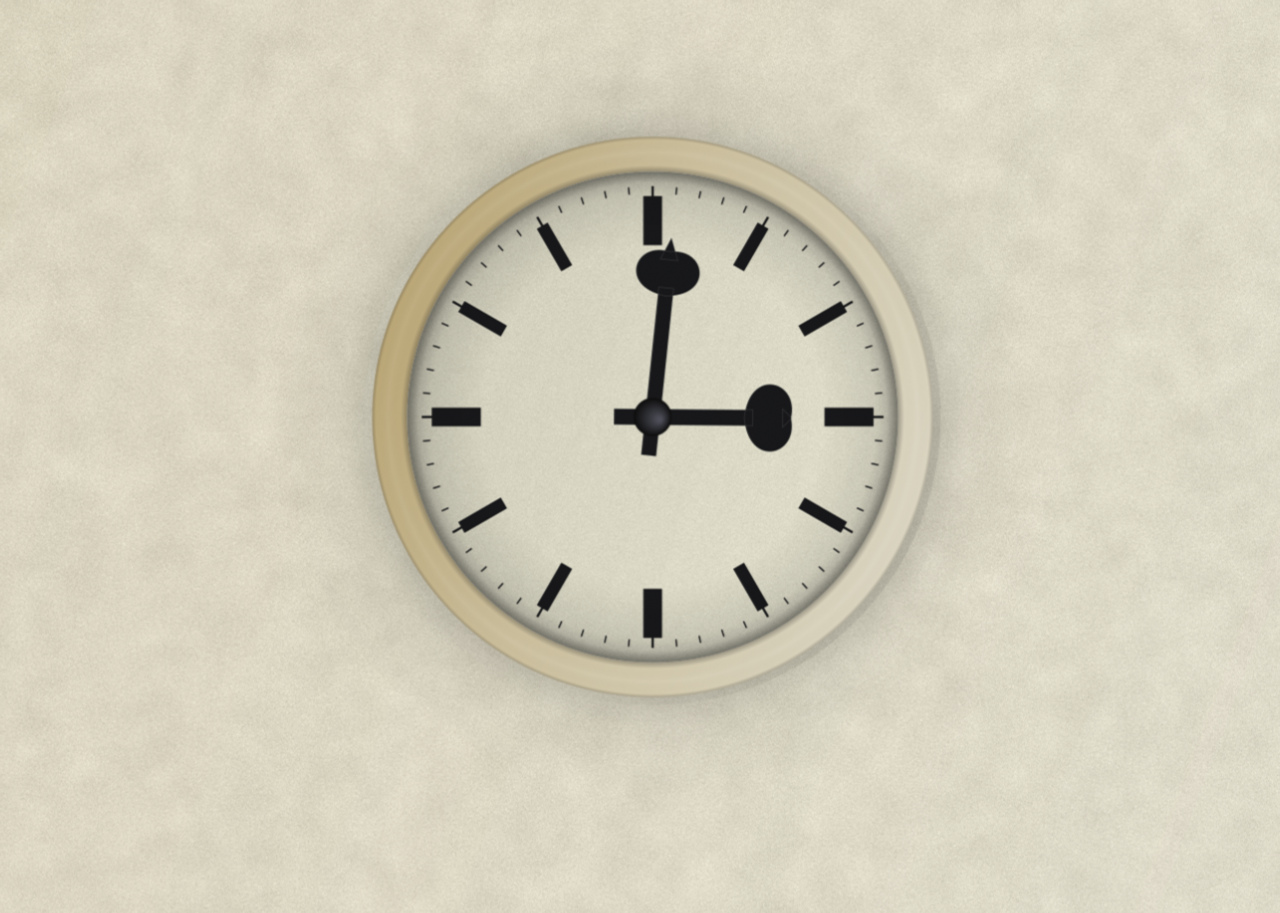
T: 3:01
